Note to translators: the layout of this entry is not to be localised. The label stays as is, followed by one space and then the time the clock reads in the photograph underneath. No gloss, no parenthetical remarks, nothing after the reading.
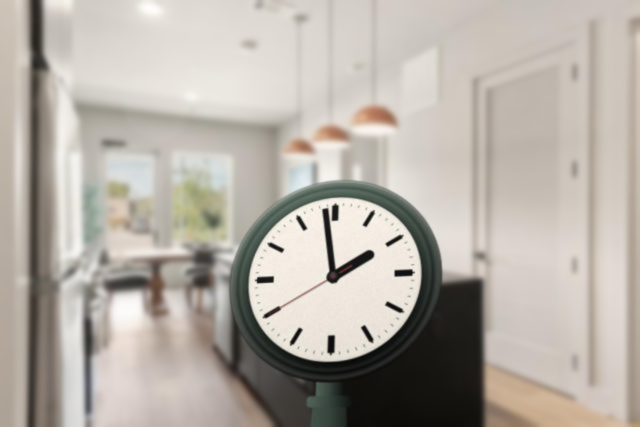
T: 1:58:40
